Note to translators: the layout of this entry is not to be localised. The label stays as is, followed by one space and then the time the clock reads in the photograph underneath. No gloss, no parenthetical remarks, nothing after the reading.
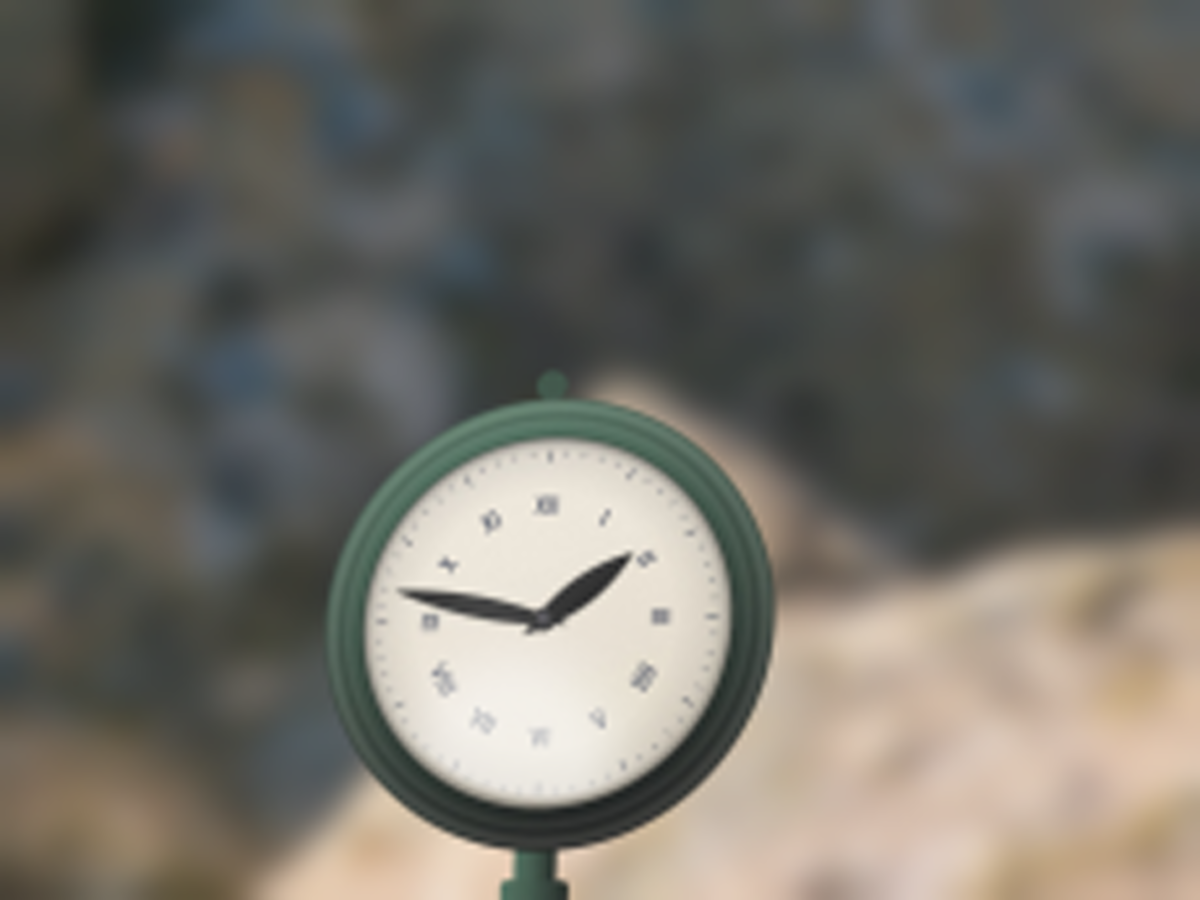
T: 1:47
